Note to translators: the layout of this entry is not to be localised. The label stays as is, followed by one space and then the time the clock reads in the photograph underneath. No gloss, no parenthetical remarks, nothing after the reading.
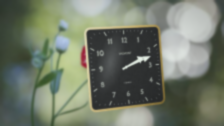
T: 2:12
